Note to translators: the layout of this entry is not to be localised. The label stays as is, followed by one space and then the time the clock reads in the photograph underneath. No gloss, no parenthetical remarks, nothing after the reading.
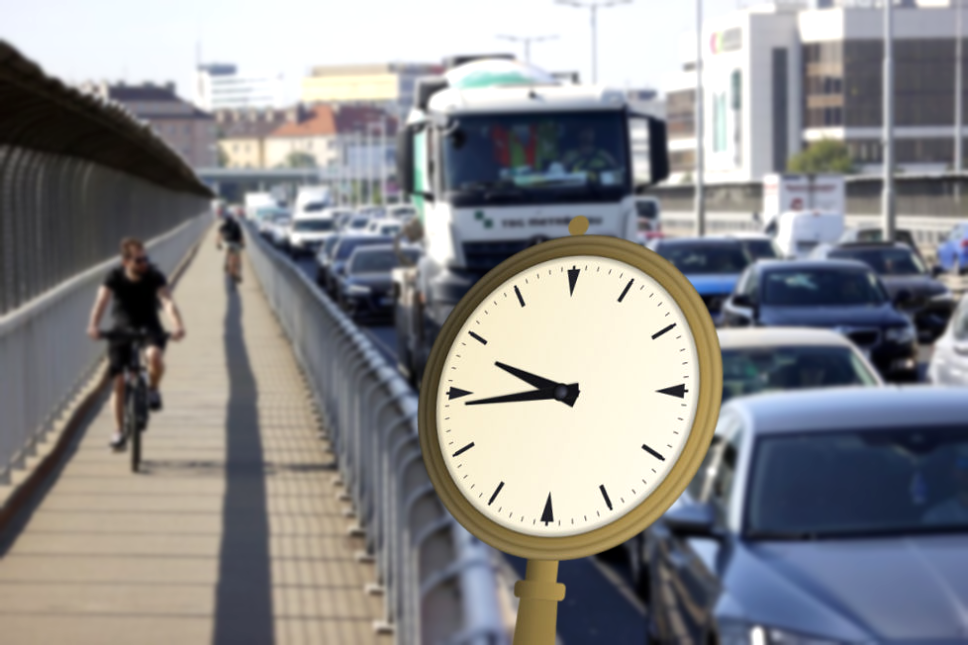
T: 9:44
